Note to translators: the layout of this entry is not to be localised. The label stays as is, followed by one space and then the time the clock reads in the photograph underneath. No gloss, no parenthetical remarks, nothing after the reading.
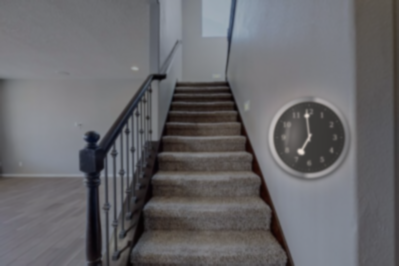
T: 6:59
